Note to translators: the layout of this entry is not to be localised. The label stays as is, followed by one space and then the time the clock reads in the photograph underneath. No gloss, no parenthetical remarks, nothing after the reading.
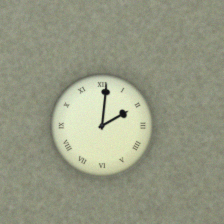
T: 2:01
